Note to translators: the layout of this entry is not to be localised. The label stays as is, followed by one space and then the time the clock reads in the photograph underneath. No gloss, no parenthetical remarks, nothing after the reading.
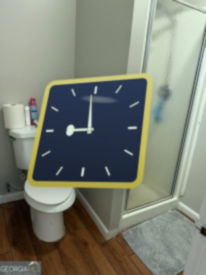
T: 8:59
